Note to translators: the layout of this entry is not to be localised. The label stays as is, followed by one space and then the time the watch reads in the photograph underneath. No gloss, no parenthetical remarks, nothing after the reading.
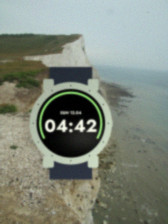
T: 4:42
